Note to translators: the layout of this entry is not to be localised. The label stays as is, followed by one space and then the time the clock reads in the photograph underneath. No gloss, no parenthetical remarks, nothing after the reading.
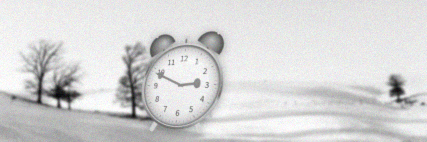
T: 2:49
